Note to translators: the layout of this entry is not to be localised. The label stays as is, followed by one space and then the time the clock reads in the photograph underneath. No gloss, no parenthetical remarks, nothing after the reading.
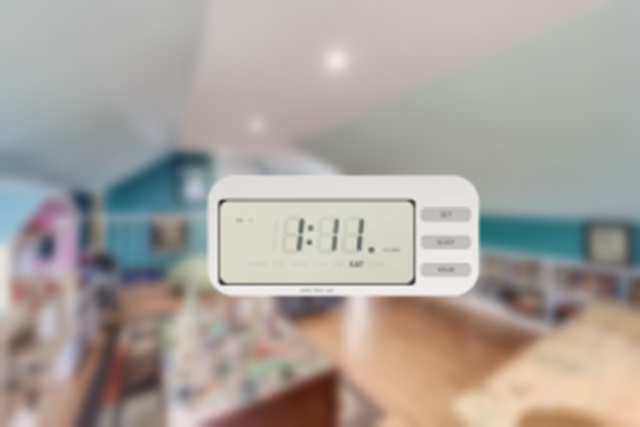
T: 1:11
